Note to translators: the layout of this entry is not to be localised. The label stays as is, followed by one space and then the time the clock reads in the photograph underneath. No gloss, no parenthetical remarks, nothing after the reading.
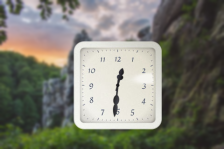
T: 12:31
